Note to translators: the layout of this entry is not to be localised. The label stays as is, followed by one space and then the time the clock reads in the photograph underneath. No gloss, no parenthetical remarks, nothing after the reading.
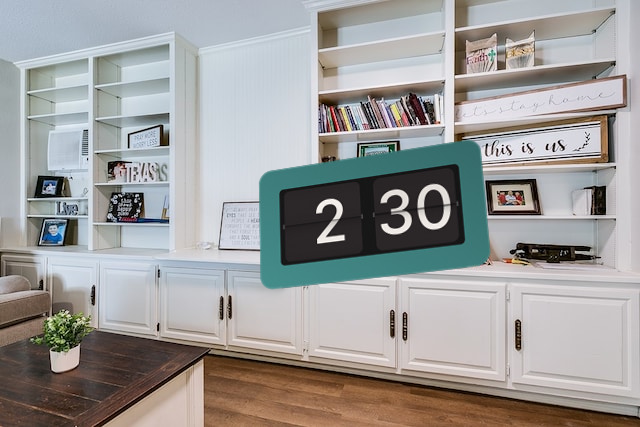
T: 2:30
